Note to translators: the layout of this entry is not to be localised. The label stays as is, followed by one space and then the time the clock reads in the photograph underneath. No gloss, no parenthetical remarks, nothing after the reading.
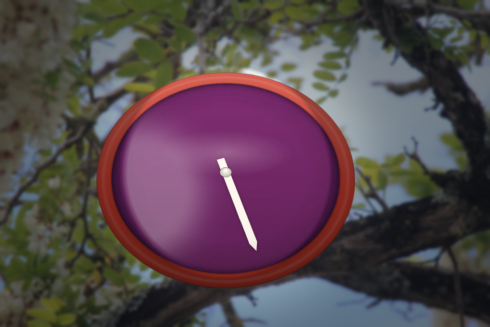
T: 5:27
